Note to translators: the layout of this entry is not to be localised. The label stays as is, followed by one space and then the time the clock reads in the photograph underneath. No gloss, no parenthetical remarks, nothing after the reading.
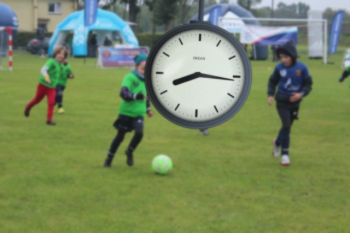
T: 8:16
